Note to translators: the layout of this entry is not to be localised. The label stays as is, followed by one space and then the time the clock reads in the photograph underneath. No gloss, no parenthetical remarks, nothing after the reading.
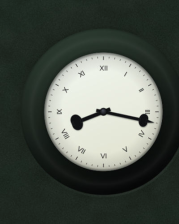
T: 8:17
